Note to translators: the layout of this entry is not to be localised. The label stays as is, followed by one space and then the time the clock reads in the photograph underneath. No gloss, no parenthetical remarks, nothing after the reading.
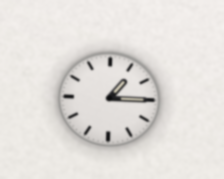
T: 1:15
